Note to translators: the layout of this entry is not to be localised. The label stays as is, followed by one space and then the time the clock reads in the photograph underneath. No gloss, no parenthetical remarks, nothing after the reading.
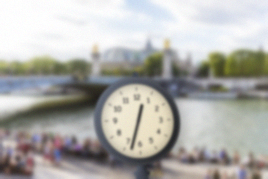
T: 12:33
